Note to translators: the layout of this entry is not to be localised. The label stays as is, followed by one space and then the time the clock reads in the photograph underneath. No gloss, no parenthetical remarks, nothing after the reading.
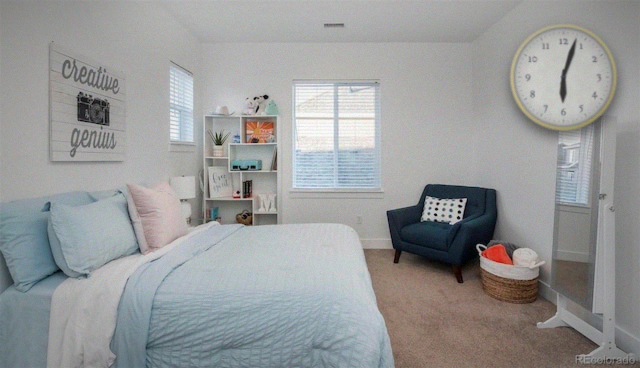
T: 6:03
